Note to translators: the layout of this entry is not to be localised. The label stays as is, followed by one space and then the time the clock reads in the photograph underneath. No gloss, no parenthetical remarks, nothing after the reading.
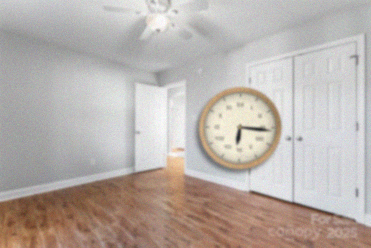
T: 6:16
